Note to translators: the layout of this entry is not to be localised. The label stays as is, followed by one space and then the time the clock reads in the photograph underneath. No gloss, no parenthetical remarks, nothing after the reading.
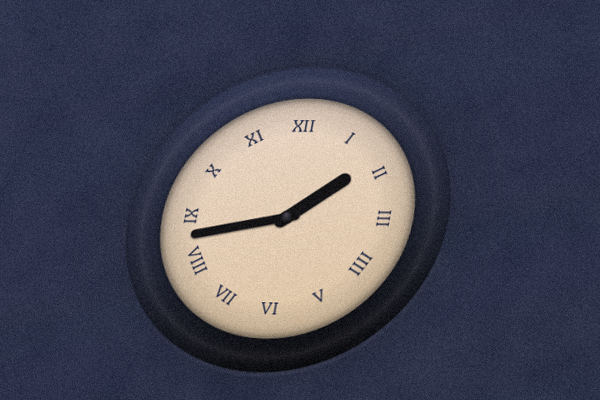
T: 1:43
